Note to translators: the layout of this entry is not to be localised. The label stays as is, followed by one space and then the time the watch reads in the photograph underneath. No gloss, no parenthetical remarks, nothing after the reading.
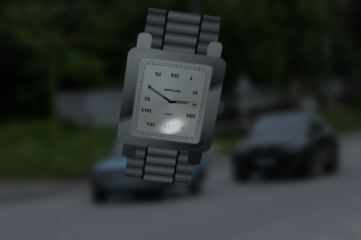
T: 2:50
